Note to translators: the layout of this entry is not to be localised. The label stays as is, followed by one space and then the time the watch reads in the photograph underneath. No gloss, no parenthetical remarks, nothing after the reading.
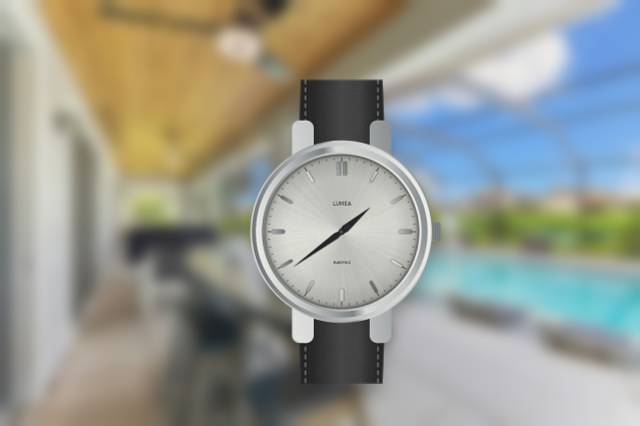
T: 1:39
